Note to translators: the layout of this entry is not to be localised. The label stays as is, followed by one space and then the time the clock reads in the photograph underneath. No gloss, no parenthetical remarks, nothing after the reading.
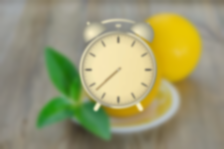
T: 7:38
